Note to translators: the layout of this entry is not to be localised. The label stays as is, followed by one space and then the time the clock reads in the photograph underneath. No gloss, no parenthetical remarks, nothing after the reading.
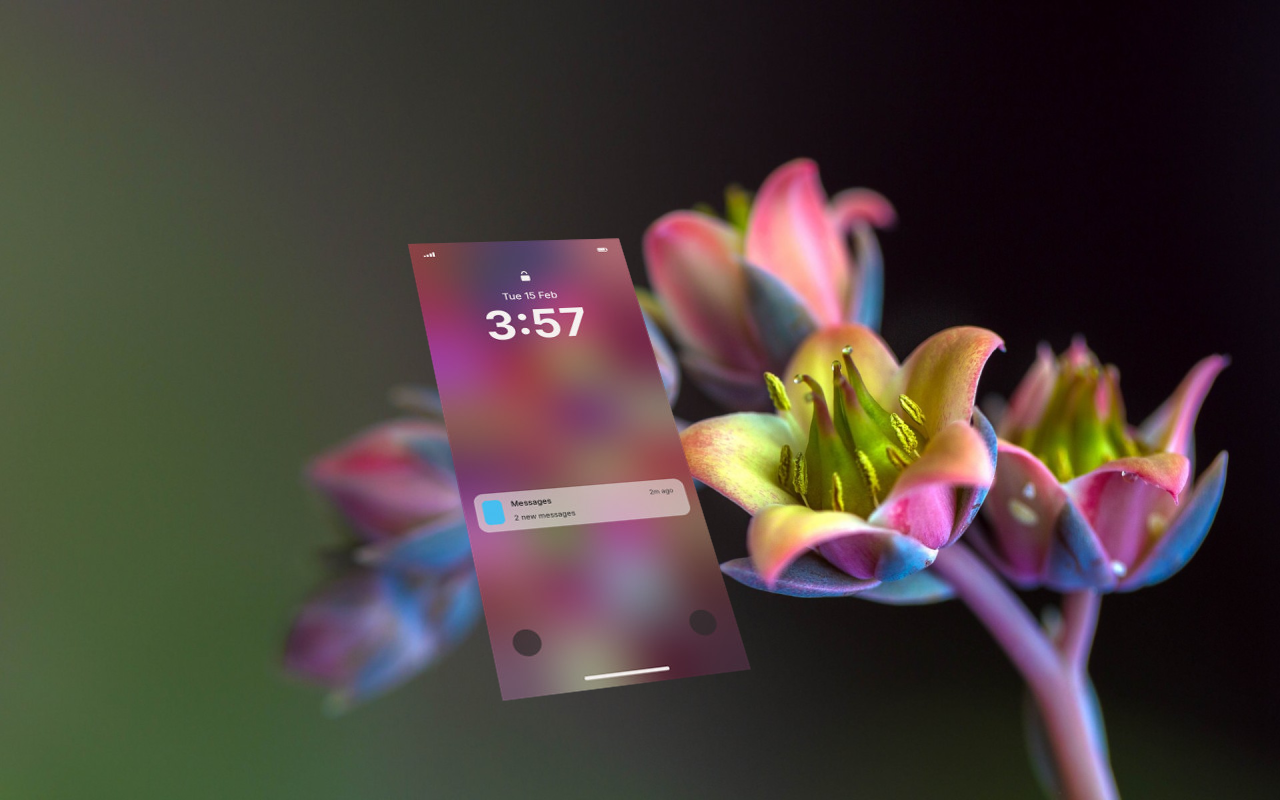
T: 3:57
